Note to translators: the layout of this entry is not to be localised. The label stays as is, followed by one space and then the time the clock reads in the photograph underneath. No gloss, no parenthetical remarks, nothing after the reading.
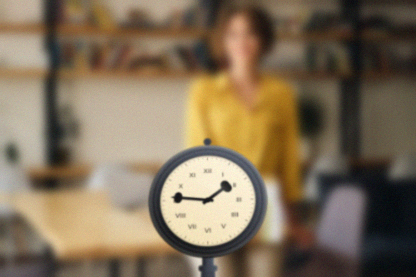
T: 1:46
